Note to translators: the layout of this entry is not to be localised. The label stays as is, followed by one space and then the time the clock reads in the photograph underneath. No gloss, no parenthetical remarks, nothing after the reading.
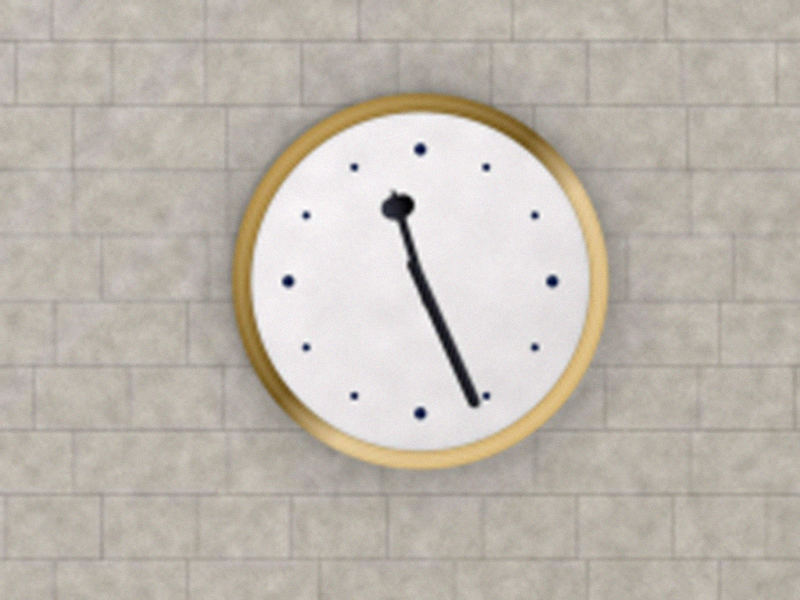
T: 11:26
